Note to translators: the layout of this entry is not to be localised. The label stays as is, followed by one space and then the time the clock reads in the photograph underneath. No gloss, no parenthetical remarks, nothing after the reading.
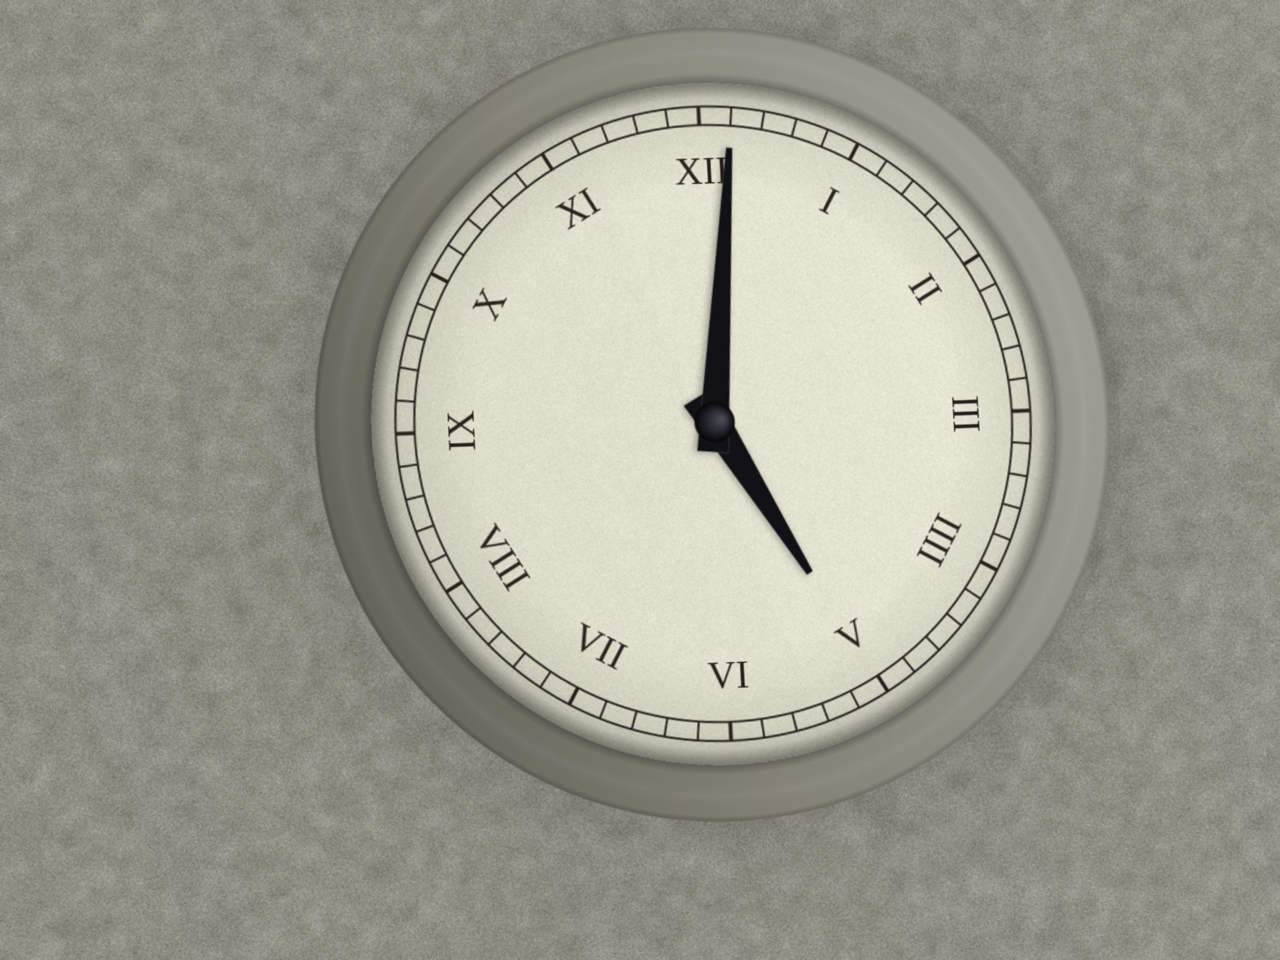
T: 5:01
